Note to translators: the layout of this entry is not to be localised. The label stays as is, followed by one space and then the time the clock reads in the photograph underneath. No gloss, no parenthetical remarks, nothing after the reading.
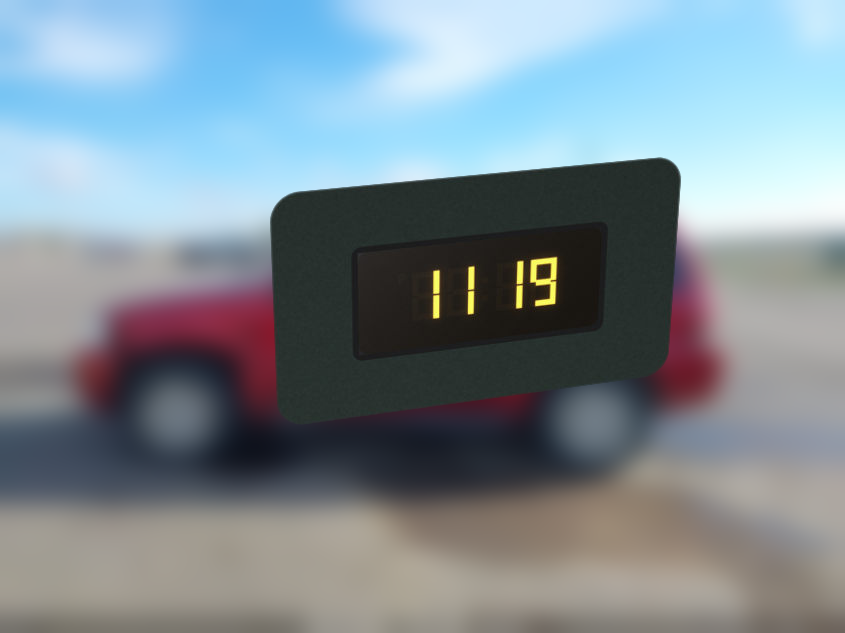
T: 11:19
